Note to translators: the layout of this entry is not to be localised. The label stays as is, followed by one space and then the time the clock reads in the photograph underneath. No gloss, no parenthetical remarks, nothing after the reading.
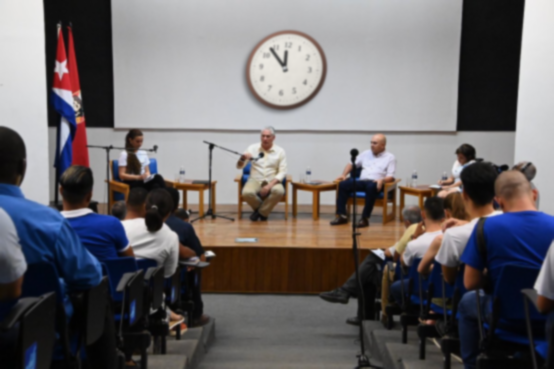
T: 11:53
